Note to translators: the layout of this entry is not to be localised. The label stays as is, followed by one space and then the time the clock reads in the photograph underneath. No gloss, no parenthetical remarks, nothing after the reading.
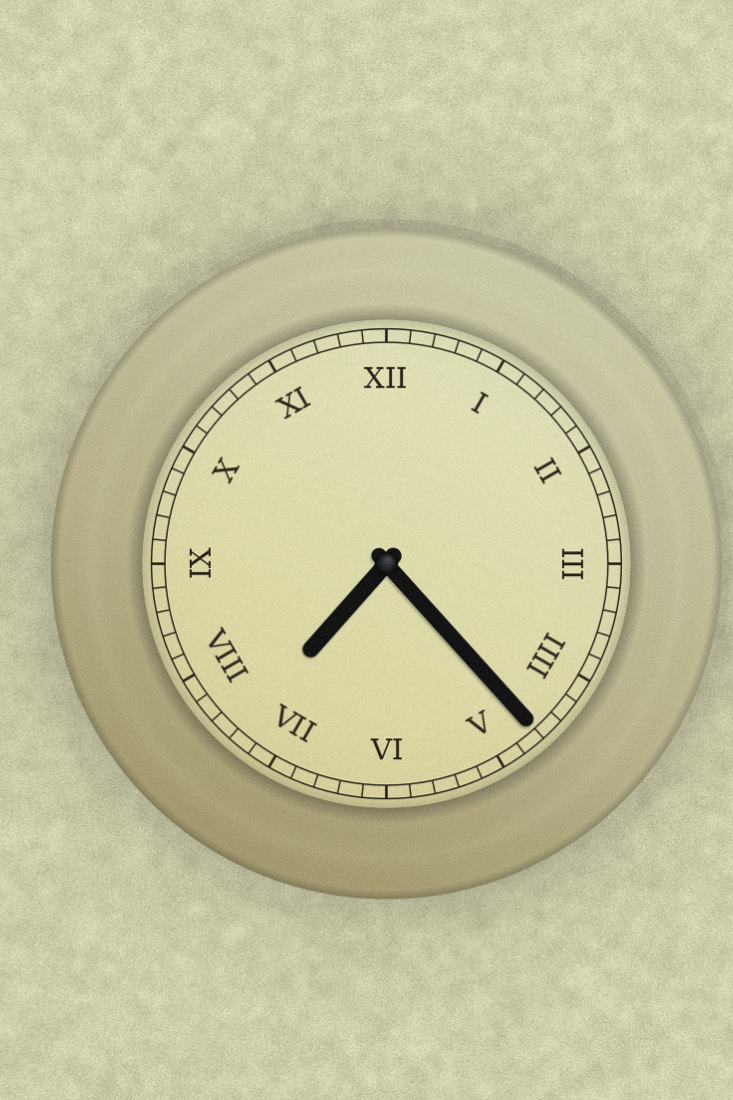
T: 7:23
